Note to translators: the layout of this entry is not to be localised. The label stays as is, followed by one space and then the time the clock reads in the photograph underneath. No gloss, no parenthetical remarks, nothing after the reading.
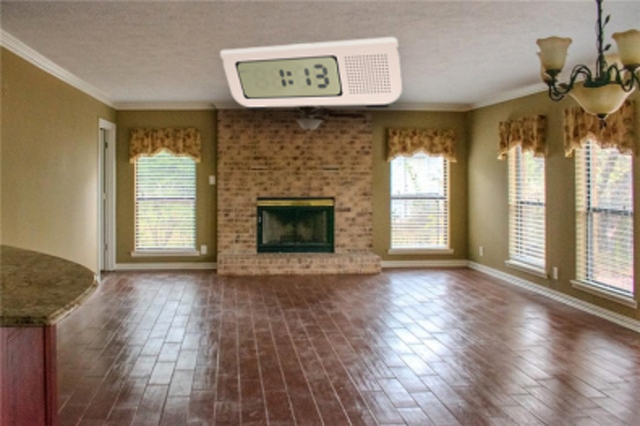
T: 1:13
